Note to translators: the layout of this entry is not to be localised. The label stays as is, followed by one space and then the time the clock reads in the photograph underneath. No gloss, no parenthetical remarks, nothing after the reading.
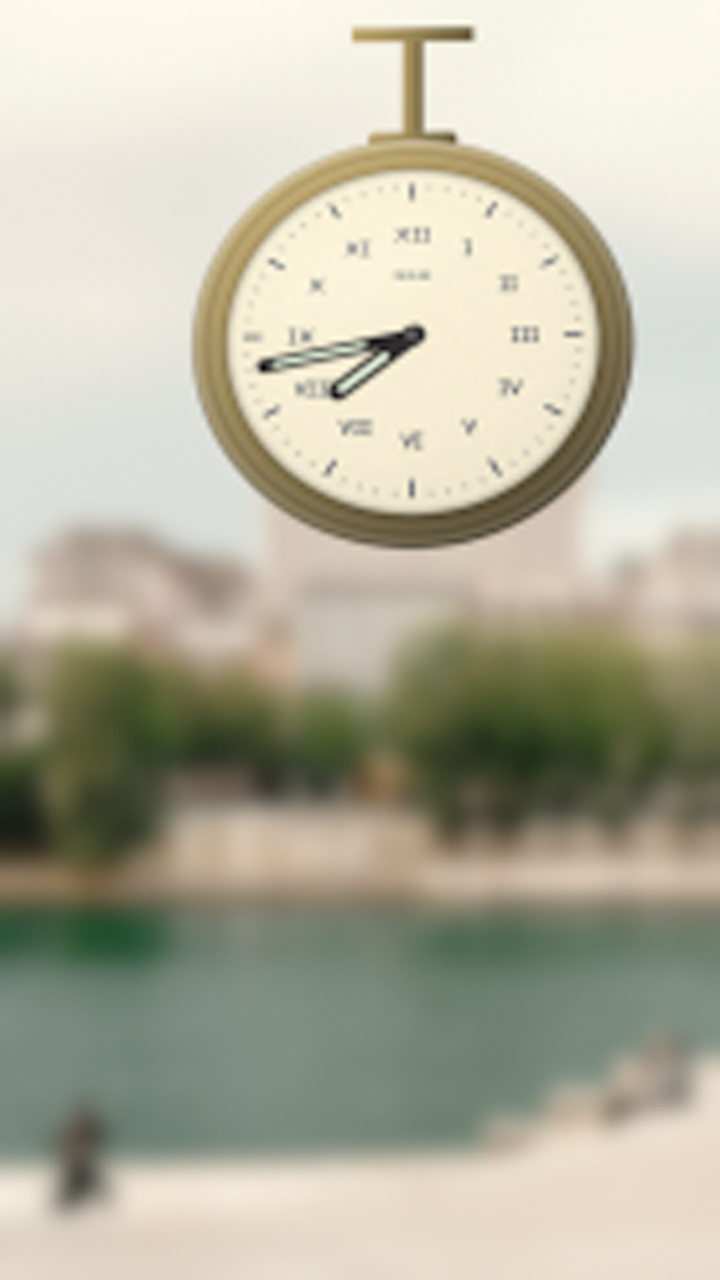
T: 7:43
